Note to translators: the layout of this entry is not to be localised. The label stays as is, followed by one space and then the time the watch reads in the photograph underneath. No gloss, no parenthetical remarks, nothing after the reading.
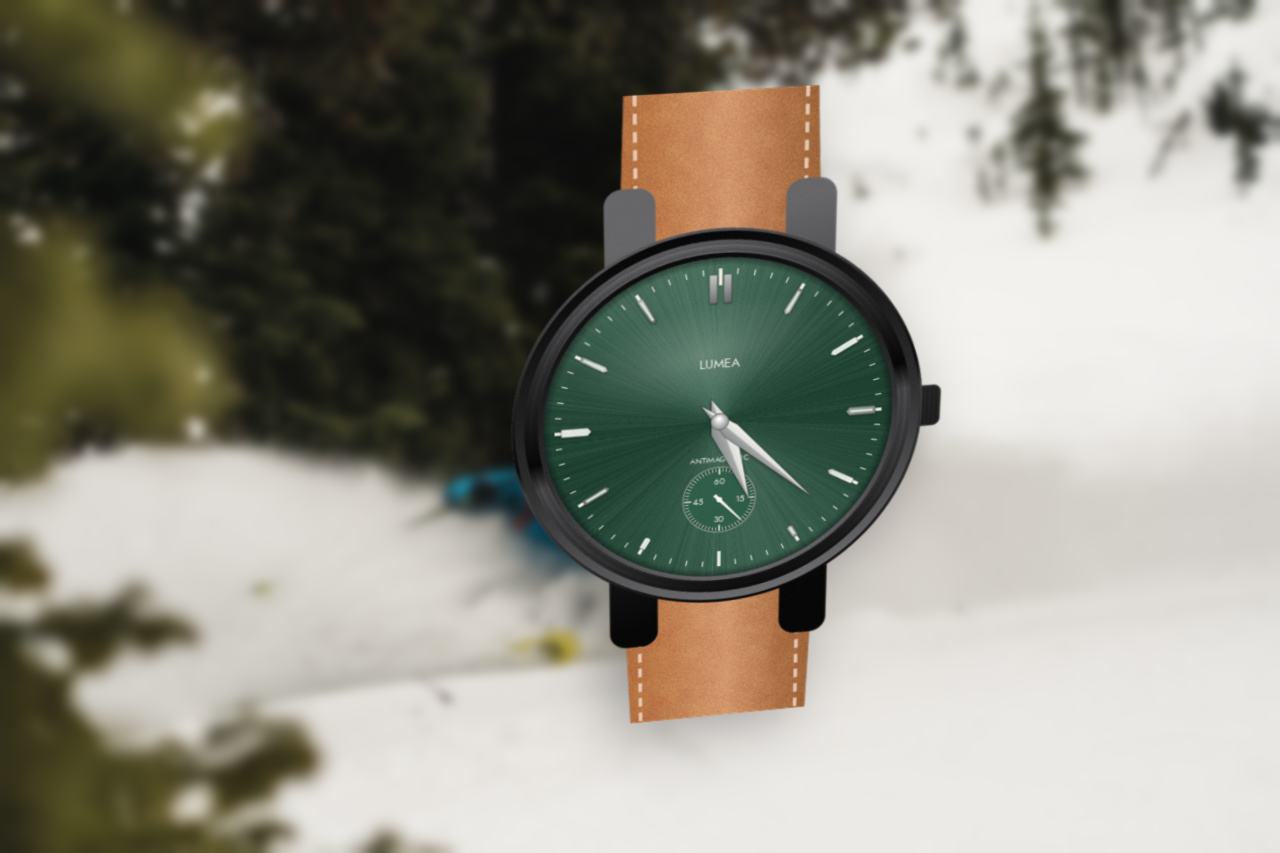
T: 5:22:23
